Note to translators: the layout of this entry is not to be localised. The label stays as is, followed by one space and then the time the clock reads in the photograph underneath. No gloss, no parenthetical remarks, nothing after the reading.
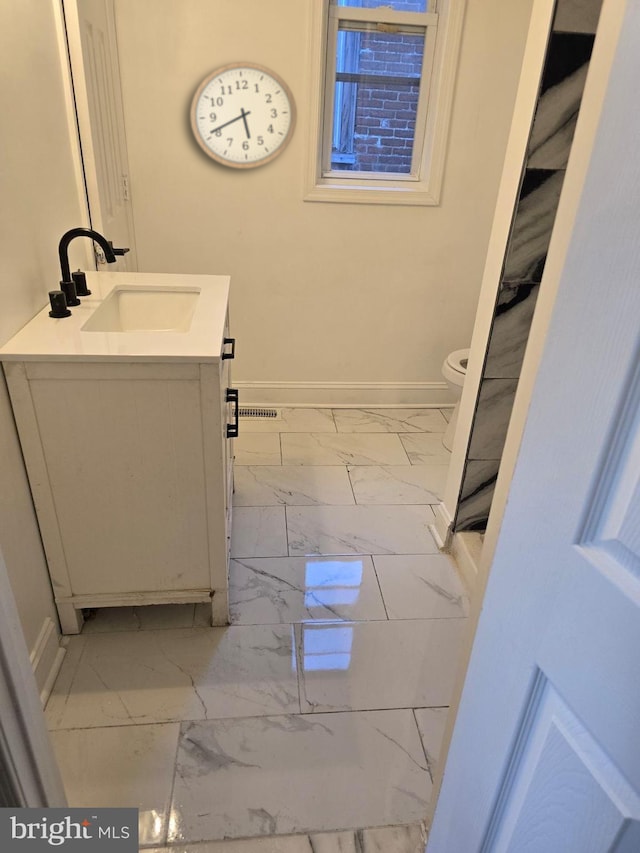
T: 5:41
